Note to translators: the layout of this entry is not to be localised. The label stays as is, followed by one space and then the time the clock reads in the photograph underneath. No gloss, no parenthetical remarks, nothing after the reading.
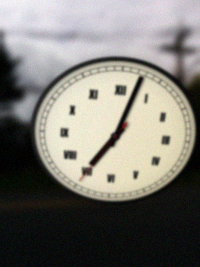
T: 7:02:35
